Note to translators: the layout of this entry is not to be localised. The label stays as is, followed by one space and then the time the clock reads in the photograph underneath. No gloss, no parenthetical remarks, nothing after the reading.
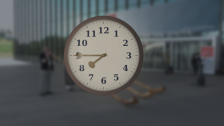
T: 7:45
